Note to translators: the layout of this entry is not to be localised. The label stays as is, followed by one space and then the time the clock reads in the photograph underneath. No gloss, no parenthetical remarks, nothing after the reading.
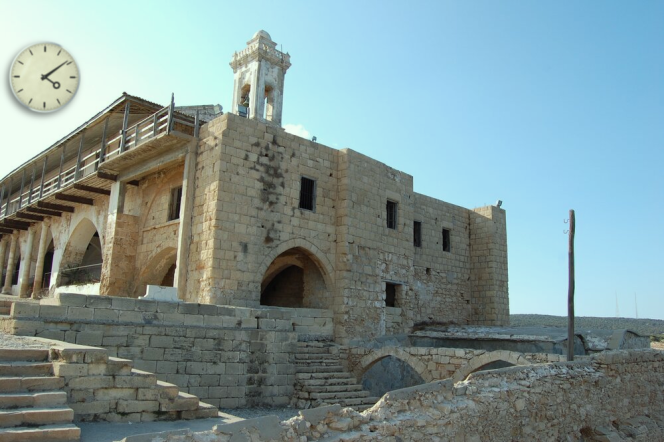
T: 4:09
